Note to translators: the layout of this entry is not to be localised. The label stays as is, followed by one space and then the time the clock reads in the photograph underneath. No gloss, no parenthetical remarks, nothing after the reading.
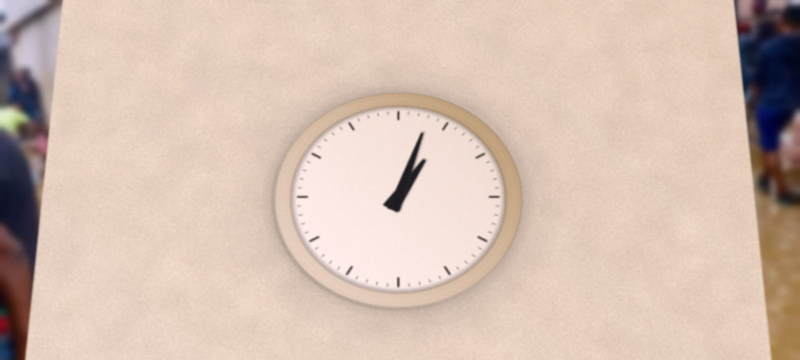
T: 1:03
